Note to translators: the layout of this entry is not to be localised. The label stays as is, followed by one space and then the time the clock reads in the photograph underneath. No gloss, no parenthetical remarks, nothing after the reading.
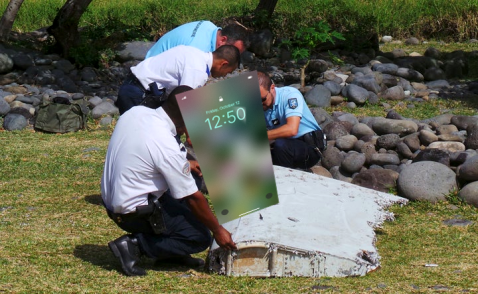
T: 12:50
